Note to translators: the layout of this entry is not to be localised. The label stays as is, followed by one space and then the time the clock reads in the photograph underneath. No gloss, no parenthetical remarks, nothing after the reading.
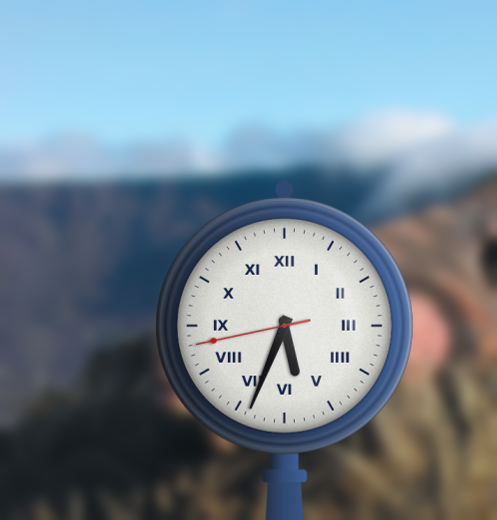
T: 5:33:43
